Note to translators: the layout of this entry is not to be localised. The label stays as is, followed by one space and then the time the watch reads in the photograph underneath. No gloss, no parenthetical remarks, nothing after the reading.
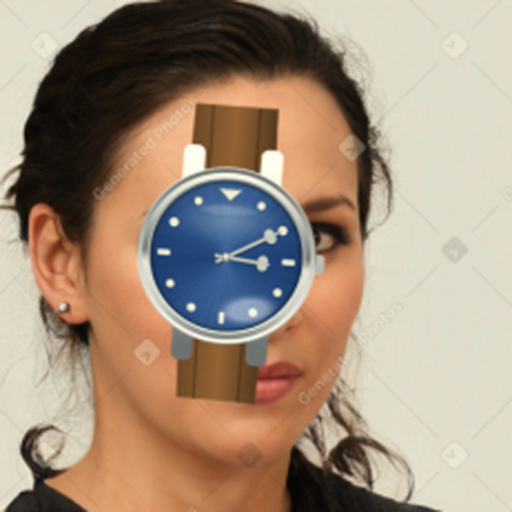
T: 3:10
